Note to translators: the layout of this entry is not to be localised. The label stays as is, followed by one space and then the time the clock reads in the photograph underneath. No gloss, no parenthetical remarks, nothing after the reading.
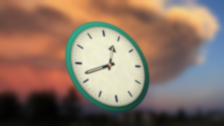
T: 12:42
